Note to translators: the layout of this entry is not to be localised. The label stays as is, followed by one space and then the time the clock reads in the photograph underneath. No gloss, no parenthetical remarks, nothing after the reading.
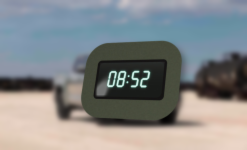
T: 8:52
